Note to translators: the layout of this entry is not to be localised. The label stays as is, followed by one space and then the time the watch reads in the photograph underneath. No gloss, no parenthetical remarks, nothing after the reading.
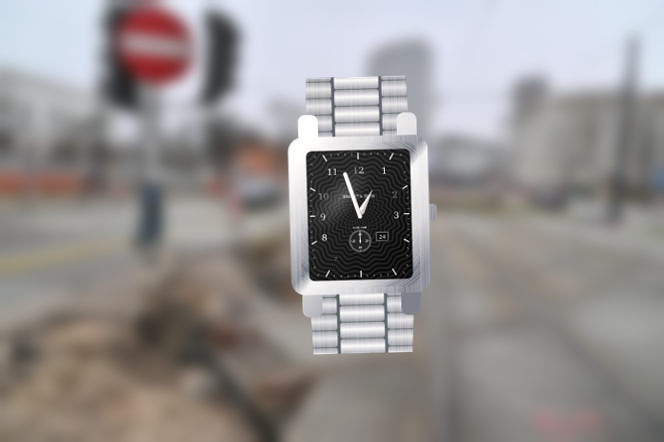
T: 12:57
